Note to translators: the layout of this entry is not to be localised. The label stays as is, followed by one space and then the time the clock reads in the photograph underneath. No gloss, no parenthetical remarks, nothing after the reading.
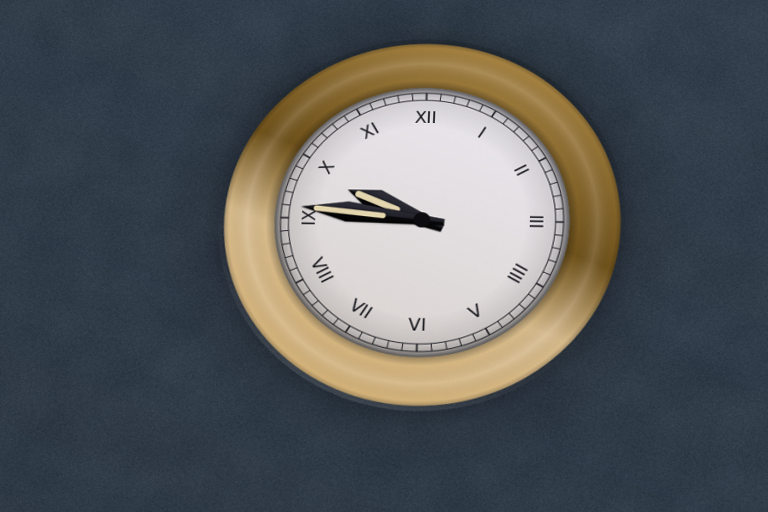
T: 9:46
